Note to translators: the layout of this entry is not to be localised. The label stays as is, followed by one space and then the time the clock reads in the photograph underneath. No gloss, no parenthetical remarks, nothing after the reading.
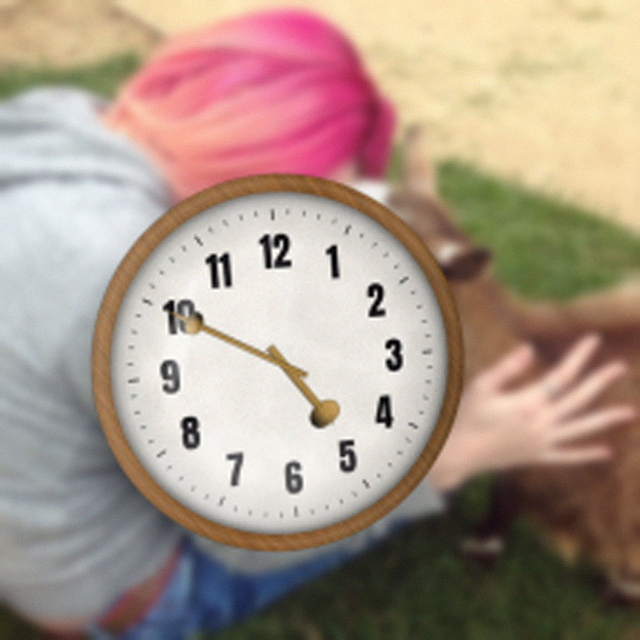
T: 4:50
